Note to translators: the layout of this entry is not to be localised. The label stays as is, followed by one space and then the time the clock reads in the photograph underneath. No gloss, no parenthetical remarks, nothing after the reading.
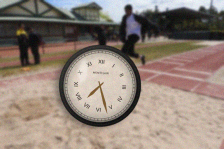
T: 7:27
